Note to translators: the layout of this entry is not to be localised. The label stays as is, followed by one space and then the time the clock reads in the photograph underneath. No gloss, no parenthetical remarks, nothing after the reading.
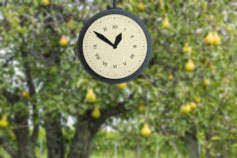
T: 12:51
